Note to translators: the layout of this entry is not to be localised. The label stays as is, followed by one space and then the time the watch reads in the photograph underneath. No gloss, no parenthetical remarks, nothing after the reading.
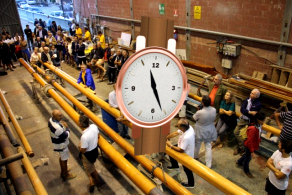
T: 11:26
